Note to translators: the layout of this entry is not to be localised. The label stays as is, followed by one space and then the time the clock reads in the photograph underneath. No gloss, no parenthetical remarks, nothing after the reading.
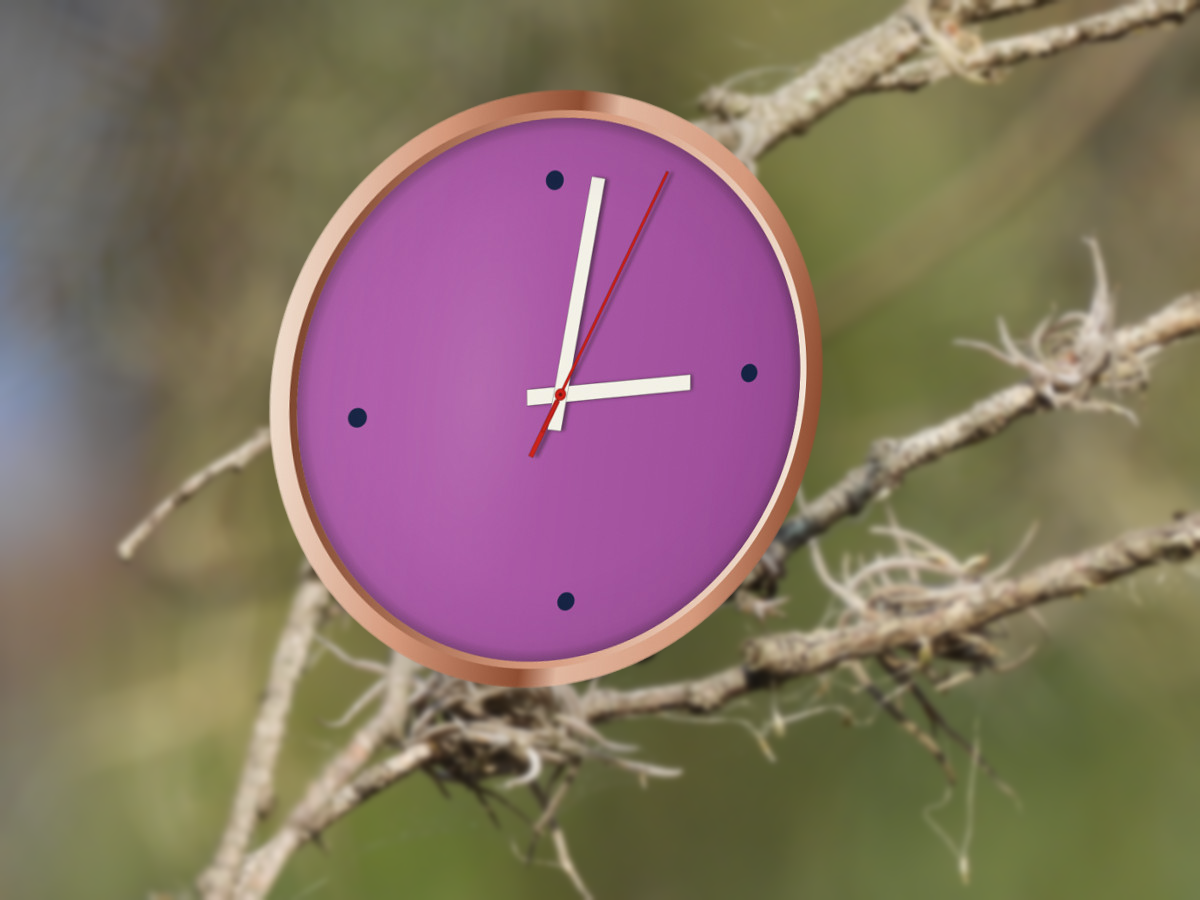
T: 3:02:05
